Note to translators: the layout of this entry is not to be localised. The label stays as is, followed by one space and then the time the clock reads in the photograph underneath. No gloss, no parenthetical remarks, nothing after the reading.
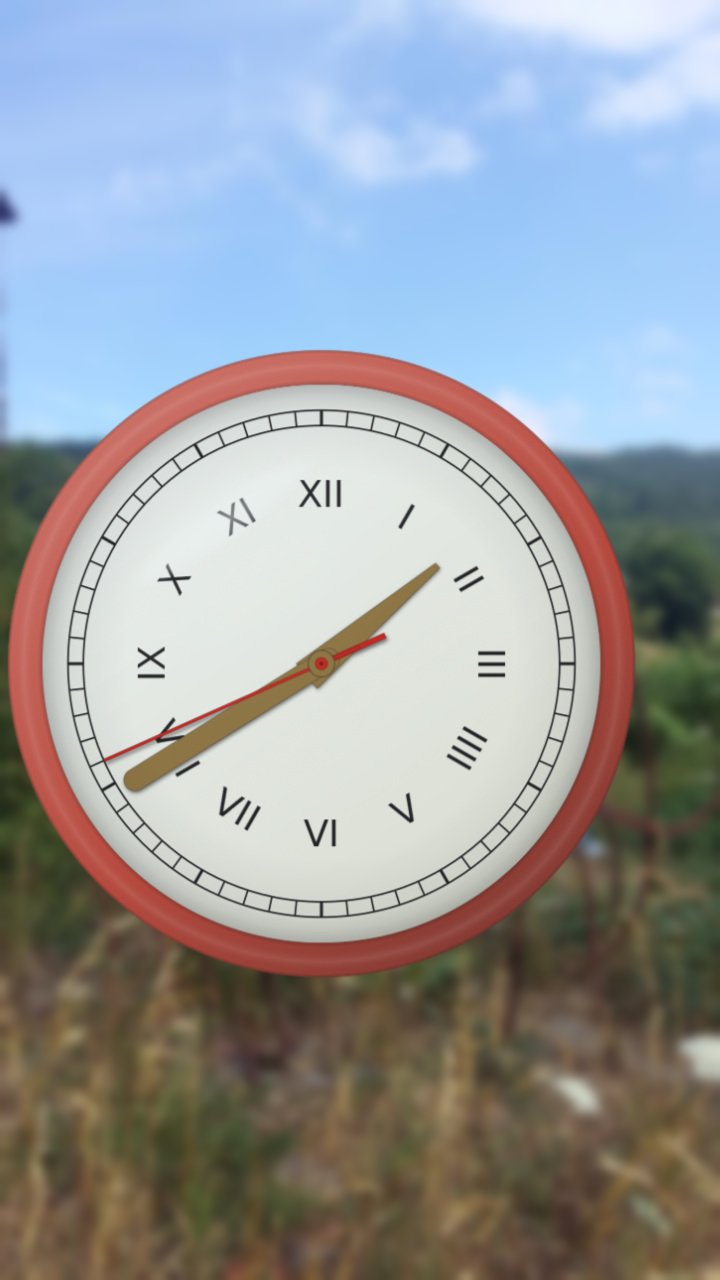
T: 1:39:41
